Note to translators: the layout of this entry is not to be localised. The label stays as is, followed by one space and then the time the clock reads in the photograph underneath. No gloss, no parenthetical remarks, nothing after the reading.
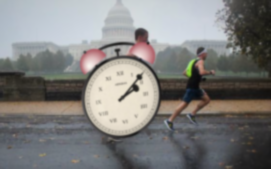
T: 2:08
